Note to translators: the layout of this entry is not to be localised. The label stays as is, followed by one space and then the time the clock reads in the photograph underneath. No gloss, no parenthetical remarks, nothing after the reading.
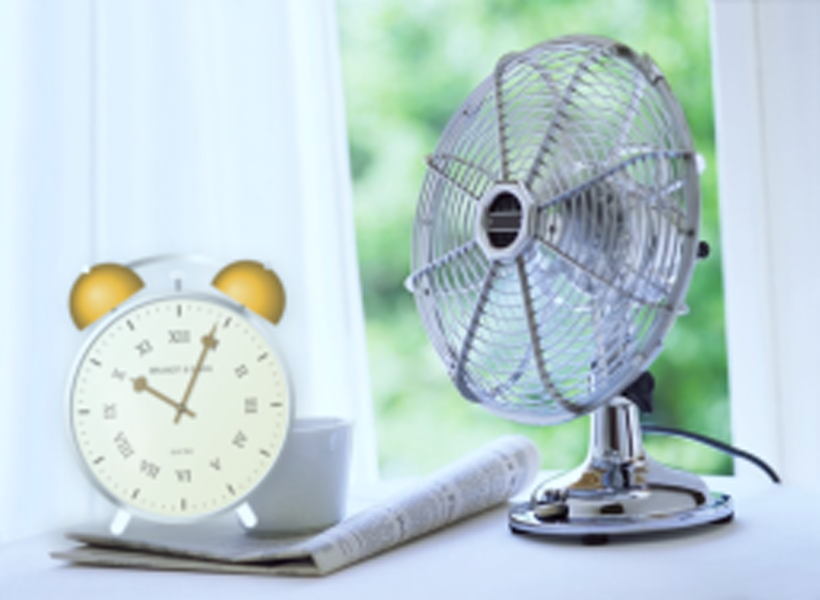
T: 10:04
